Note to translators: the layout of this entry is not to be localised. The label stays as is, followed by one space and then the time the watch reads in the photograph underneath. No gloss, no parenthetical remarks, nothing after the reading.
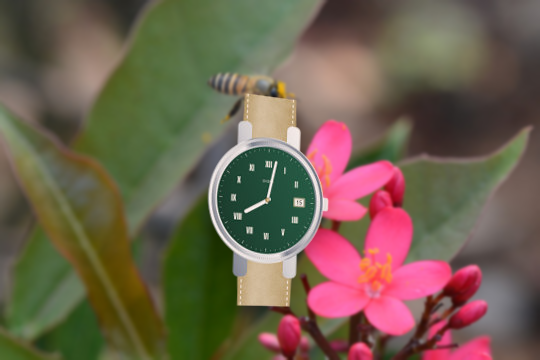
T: 8:02
